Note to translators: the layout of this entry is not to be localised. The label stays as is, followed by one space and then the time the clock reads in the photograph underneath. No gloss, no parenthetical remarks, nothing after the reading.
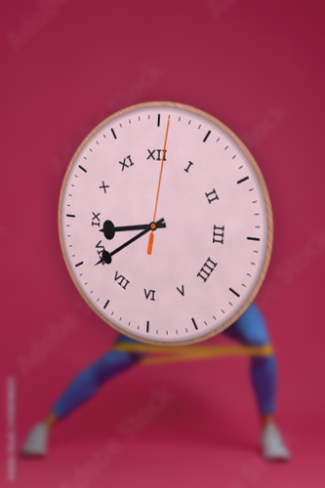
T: 8:39:01
